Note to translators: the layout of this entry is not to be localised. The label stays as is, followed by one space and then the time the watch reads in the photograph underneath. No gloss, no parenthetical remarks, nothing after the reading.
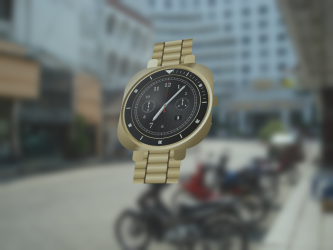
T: 7:07
